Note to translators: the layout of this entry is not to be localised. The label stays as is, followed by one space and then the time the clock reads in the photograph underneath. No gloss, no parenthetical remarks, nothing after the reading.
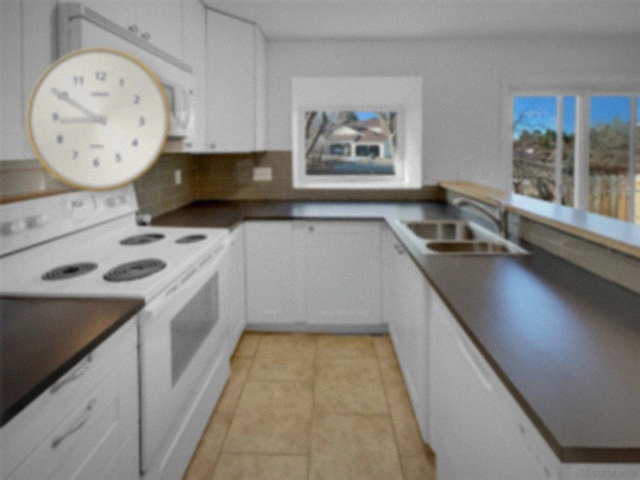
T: 8:50
